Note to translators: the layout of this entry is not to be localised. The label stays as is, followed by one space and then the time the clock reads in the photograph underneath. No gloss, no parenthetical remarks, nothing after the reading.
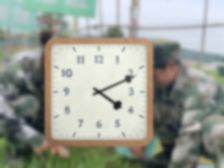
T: 4:11
